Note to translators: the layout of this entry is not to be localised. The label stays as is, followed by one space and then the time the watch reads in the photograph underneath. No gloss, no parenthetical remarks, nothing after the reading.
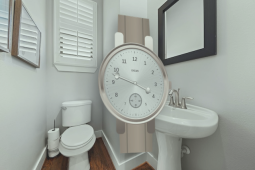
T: 3:48
